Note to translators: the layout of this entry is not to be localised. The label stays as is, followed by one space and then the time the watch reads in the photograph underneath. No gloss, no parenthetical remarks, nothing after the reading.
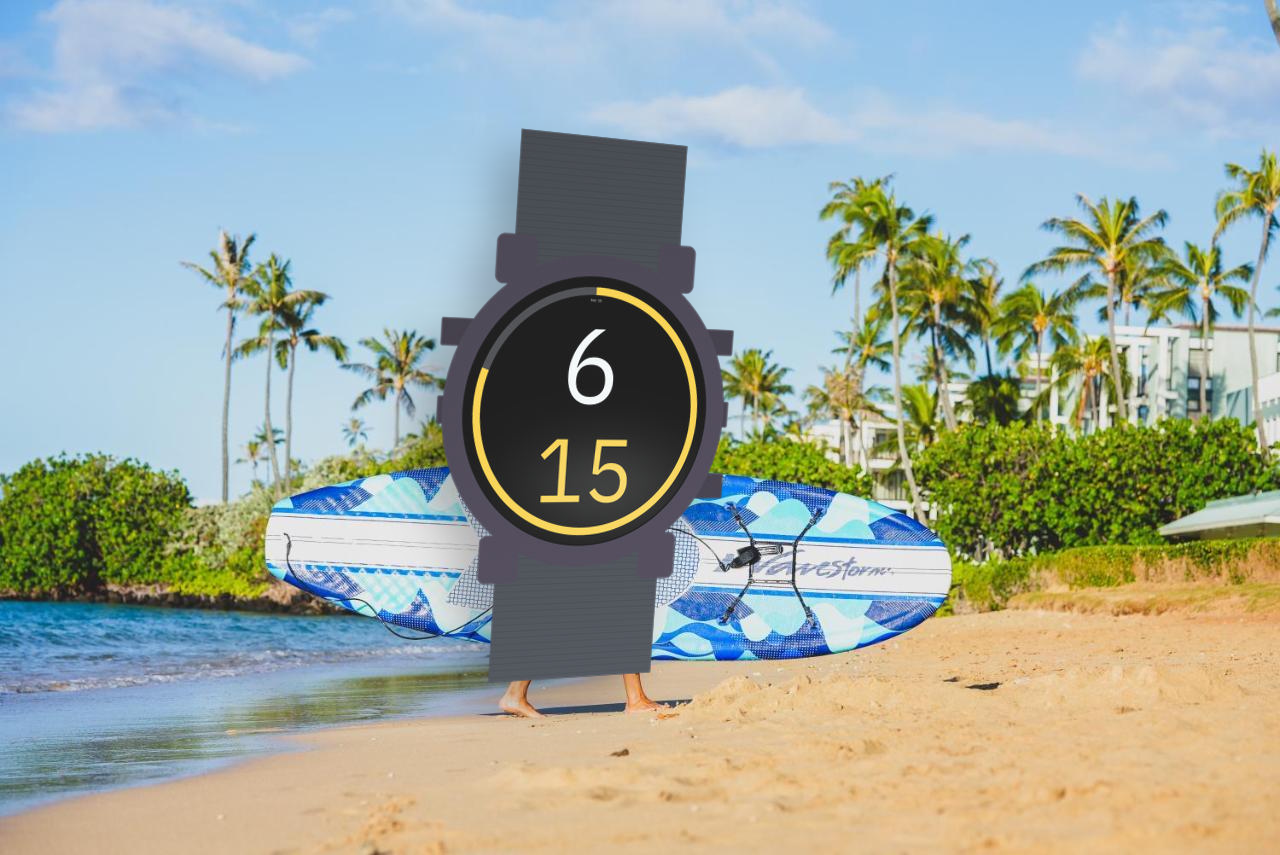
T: 6:15
